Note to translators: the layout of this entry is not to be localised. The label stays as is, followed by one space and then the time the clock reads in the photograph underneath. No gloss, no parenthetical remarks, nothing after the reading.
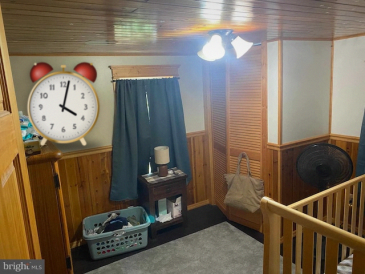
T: 4:02
